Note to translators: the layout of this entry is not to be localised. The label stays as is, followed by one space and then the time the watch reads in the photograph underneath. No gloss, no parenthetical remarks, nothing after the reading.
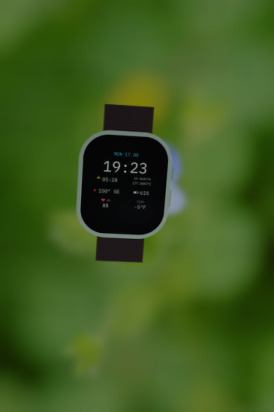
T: 19:23
